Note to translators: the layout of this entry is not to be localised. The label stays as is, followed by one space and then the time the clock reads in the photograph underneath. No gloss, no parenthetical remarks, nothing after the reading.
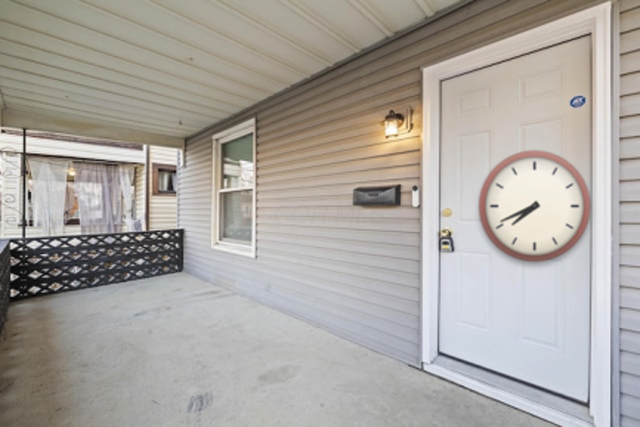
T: 7:41
